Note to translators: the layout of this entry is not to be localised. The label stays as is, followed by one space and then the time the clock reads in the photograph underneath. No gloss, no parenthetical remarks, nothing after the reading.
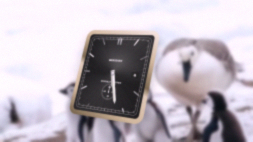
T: 5:27
